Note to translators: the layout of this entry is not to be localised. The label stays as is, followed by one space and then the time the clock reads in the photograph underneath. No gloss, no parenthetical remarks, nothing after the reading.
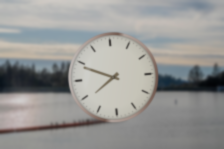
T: 7:49
